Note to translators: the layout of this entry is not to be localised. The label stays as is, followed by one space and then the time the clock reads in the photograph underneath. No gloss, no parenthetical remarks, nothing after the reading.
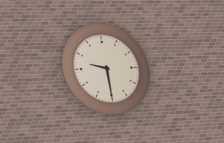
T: 9:30
